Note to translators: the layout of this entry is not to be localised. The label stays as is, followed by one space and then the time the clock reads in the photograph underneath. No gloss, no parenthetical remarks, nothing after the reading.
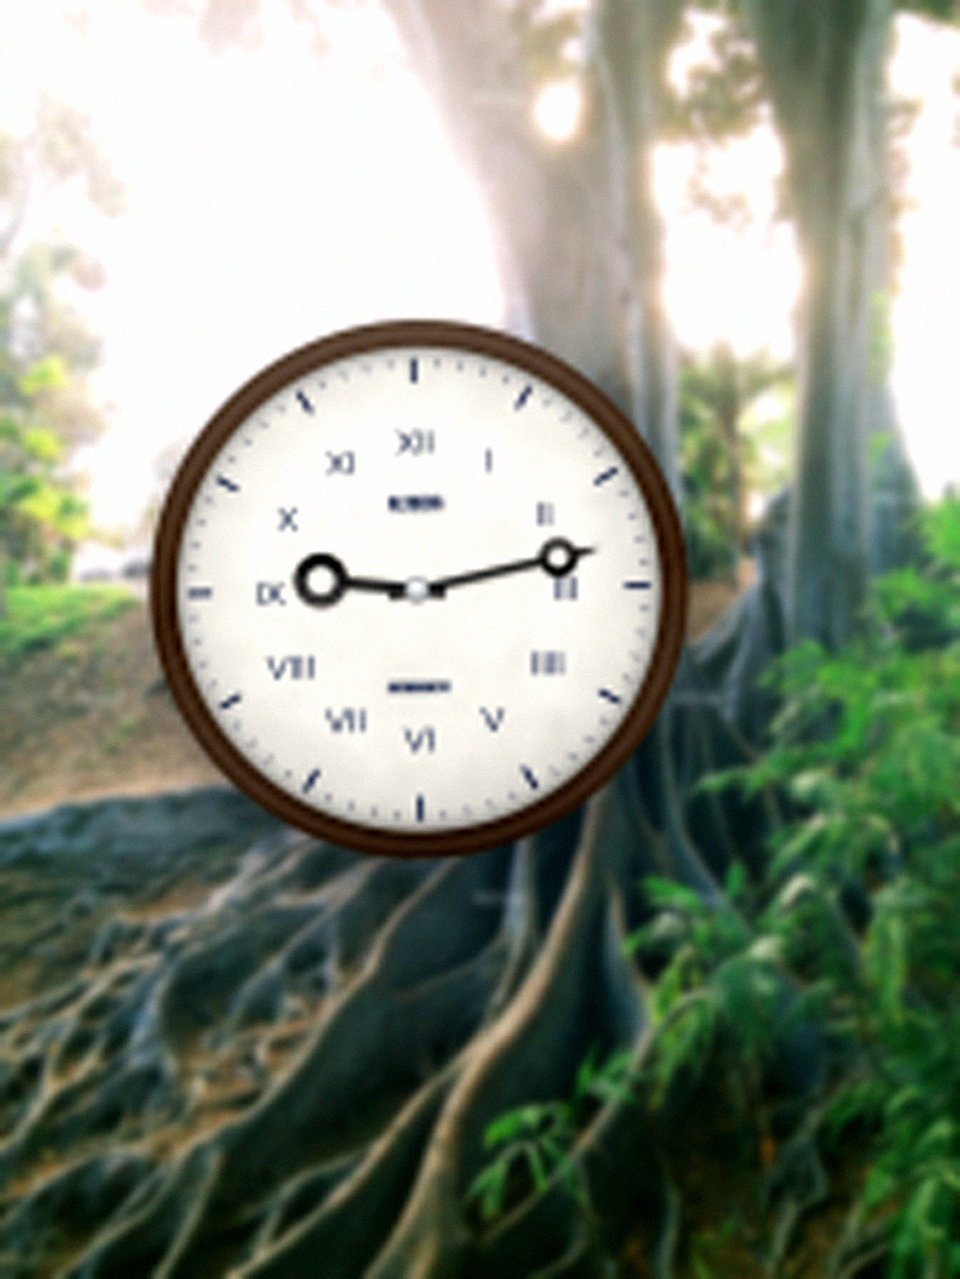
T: 9:13
